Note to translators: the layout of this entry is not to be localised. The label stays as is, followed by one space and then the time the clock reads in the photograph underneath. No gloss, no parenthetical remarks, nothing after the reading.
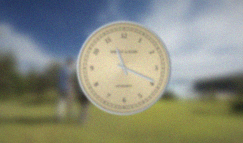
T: 11:19
